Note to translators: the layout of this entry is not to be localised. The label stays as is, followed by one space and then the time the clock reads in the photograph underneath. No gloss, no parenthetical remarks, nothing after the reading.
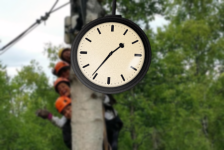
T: 1:36
